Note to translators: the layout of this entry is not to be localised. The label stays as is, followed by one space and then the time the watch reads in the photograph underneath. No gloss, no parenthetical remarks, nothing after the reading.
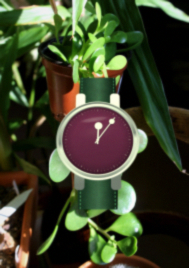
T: 12:06
